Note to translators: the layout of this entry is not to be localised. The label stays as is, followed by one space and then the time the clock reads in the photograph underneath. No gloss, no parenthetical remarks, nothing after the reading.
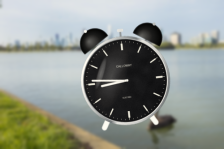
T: 8:46
